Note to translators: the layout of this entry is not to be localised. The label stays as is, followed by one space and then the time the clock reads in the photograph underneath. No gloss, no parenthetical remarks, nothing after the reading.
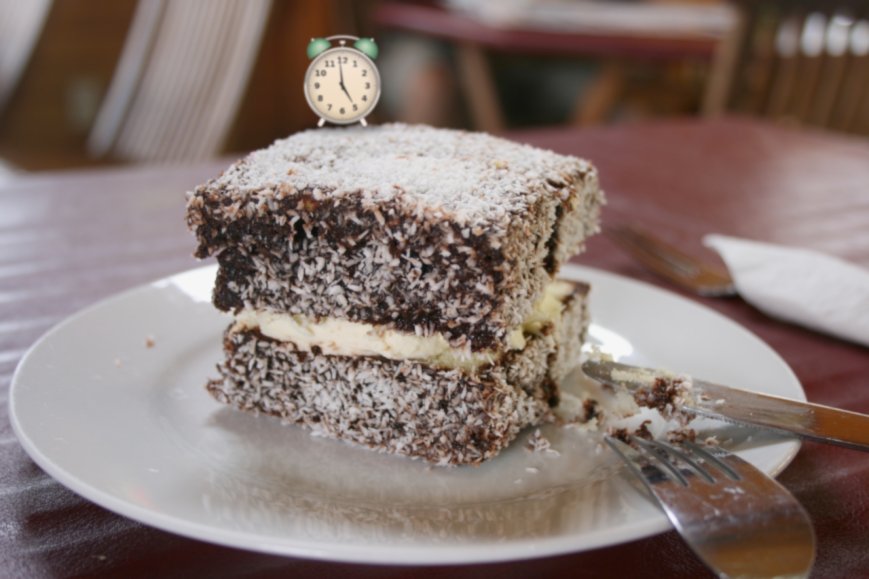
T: 4:59
